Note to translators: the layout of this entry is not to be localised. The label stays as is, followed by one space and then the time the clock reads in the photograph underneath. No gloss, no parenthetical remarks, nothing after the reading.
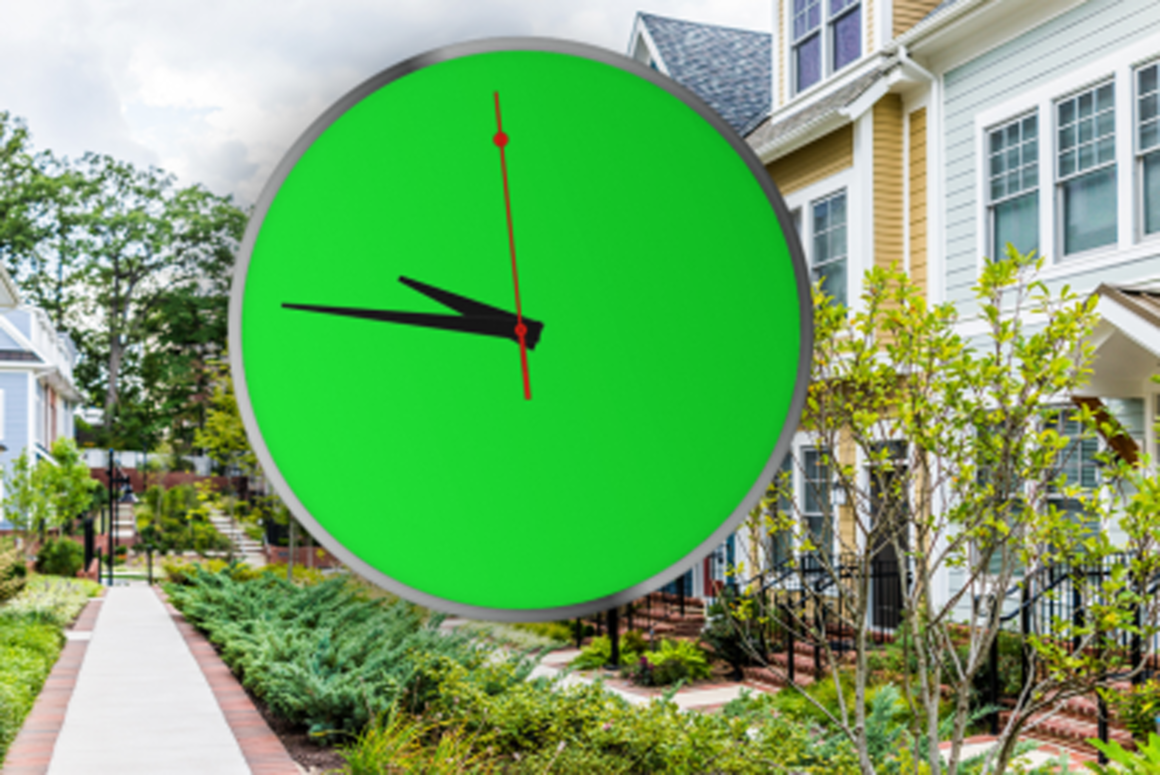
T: 9:45:59
